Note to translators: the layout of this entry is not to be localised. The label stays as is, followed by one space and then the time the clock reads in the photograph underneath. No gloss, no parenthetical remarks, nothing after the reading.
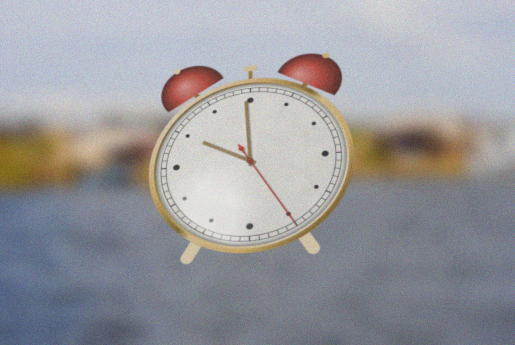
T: 9:59:25
